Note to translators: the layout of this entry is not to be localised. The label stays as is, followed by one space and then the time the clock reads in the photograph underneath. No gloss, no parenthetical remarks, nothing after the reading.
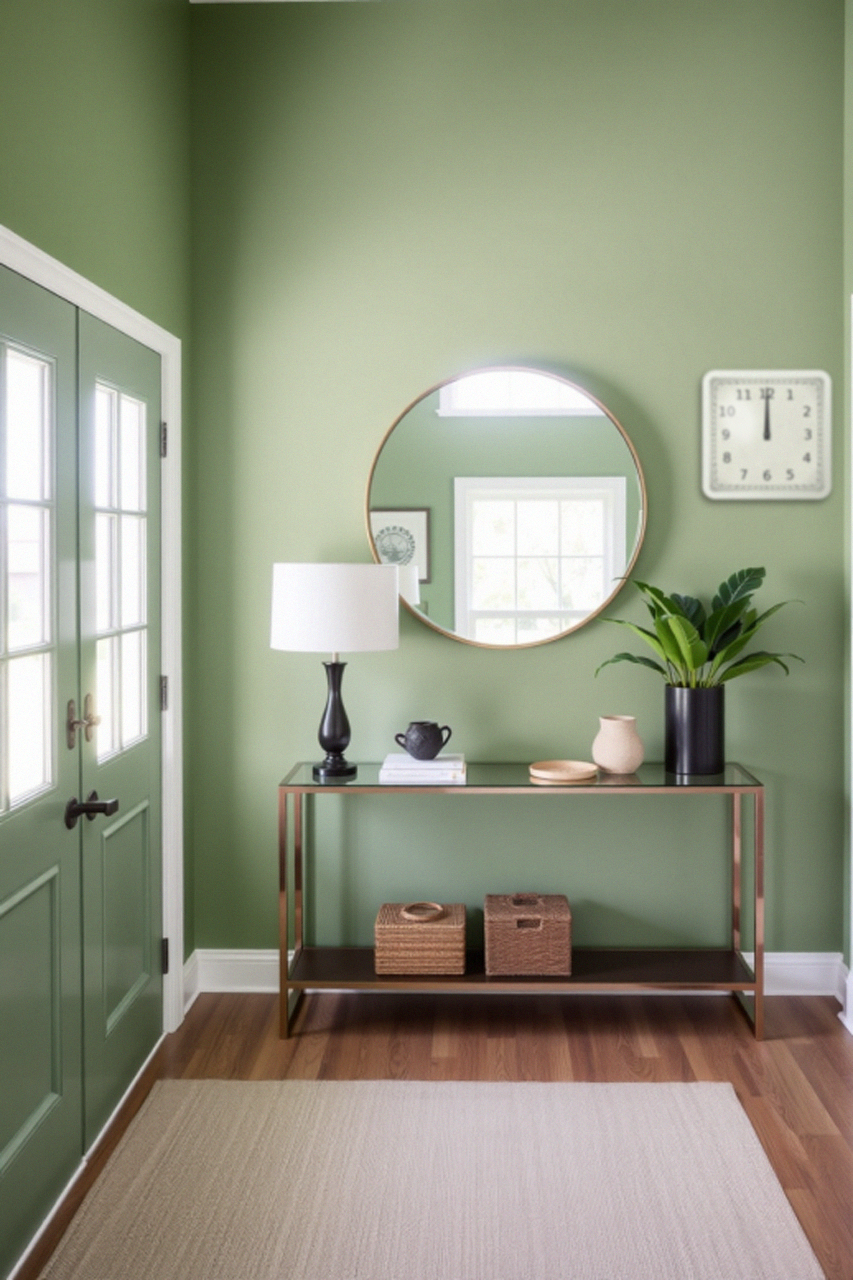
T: 12:00
